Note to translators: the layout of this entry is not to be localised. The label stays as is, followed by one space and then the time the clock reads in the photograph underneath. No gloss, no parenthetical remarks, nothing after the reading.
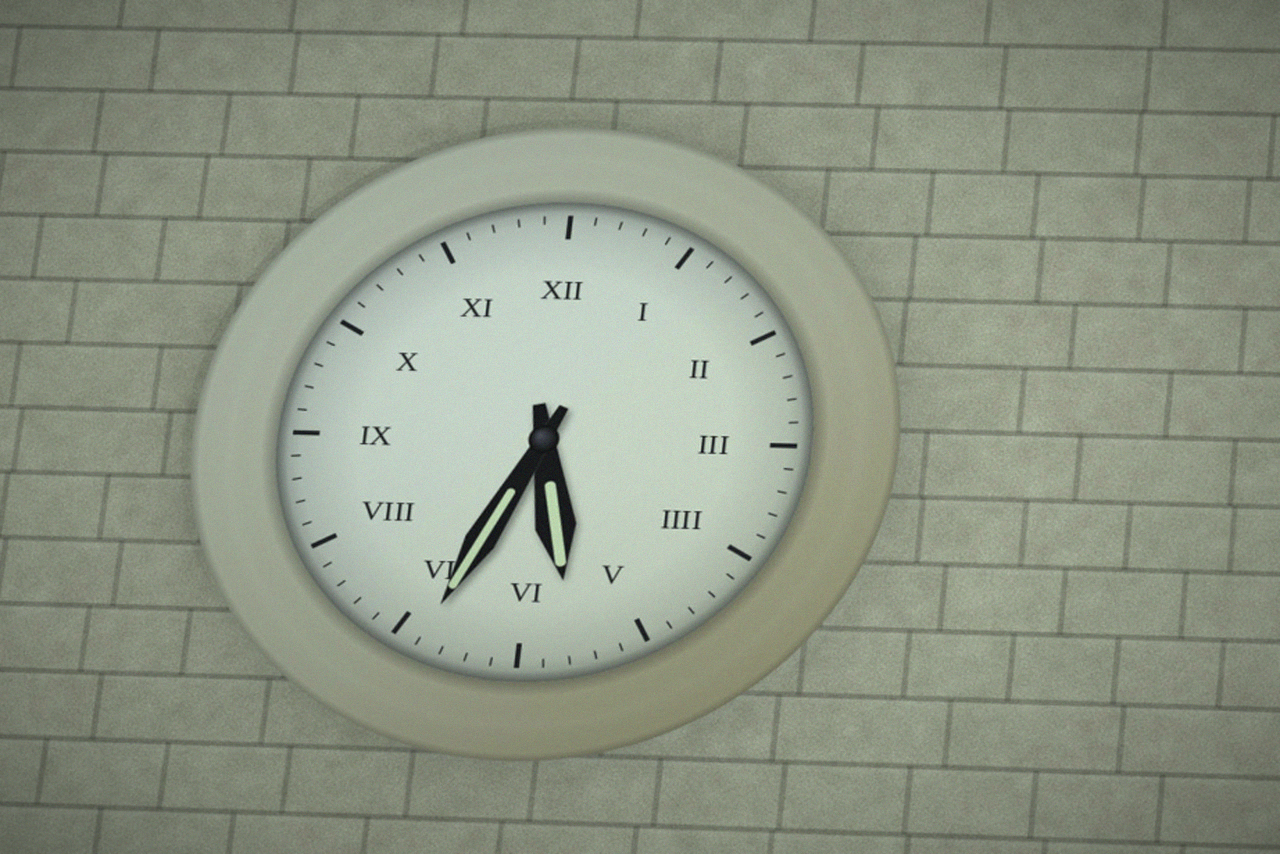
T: 5:34
